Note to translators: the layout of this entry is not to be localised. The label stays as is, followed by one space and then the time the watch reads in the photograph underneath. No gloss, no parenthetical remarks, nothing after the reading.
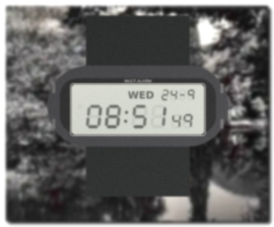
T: 8:51:49
